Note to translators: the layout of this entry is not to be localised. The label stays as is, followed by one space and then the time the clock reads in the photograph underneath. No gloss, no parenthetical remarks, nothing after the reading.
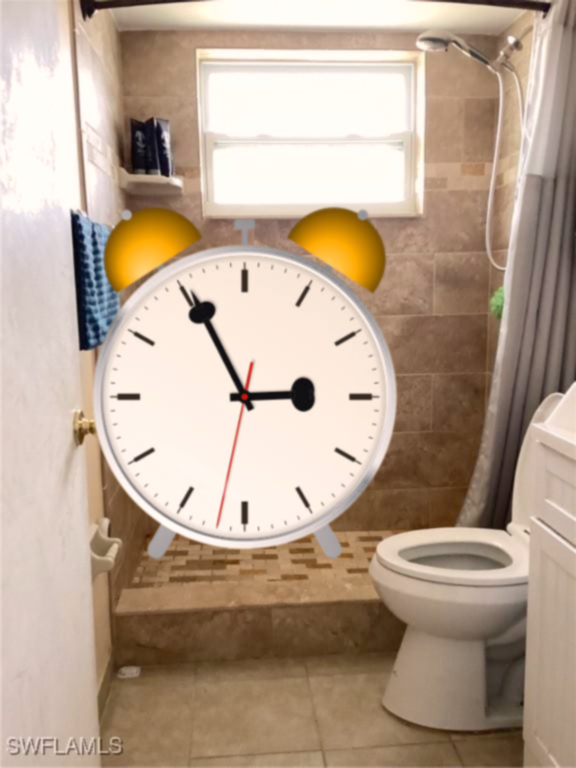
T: 2:55:32
